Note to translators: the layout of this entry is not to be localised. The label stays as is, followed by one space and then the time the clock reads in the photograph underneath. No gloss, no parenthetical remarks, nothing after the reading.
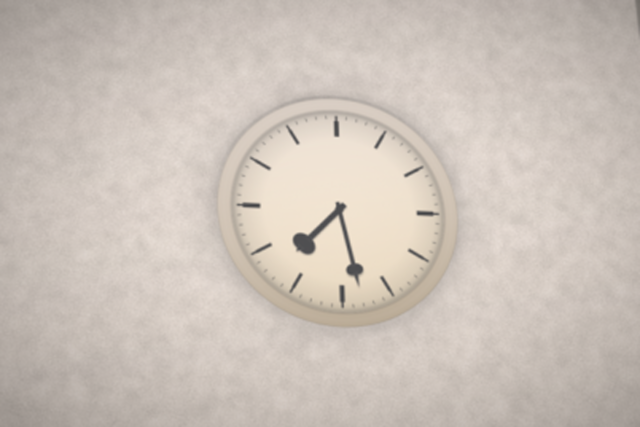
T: 7:28
